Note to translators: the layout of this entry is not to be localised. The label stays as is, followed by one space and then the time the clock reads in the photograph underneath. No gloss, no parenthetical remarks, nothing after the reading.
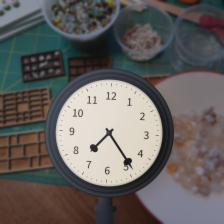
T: 7:24
